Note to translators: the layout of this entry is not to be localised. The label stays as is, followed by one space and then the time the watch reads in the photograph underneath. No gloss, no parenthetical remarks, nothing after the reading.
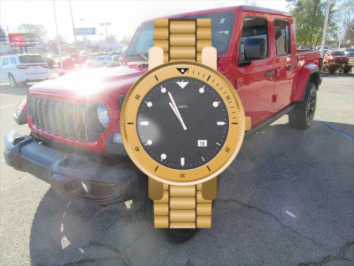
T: 10:56
